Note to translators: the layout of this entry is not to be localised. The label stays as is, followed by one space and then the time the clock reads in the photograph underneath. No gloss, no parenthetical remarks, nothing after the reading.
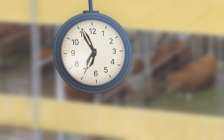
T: 6:56
